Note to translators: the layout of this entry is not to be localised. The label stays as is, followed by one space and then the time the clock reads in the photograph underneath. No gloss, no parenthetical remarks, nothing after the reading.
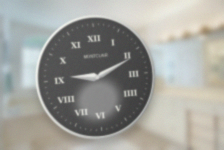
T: 9:11
